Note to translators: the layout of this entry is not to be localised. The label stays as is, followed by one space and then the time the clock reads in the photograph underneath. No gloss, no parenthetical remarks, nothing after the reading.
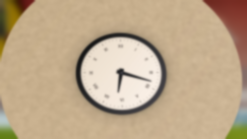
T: 6:18
